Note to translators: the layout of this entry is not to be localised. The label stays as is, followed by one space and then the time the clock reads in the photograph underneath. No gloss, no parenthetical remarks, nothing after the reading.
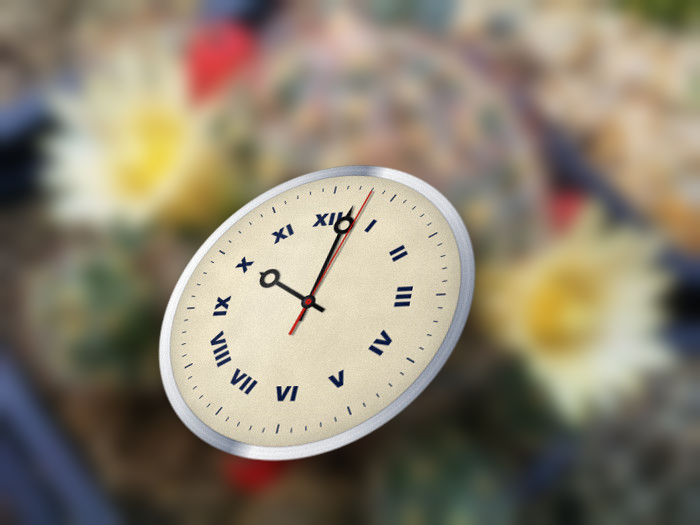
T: 10:02:03
